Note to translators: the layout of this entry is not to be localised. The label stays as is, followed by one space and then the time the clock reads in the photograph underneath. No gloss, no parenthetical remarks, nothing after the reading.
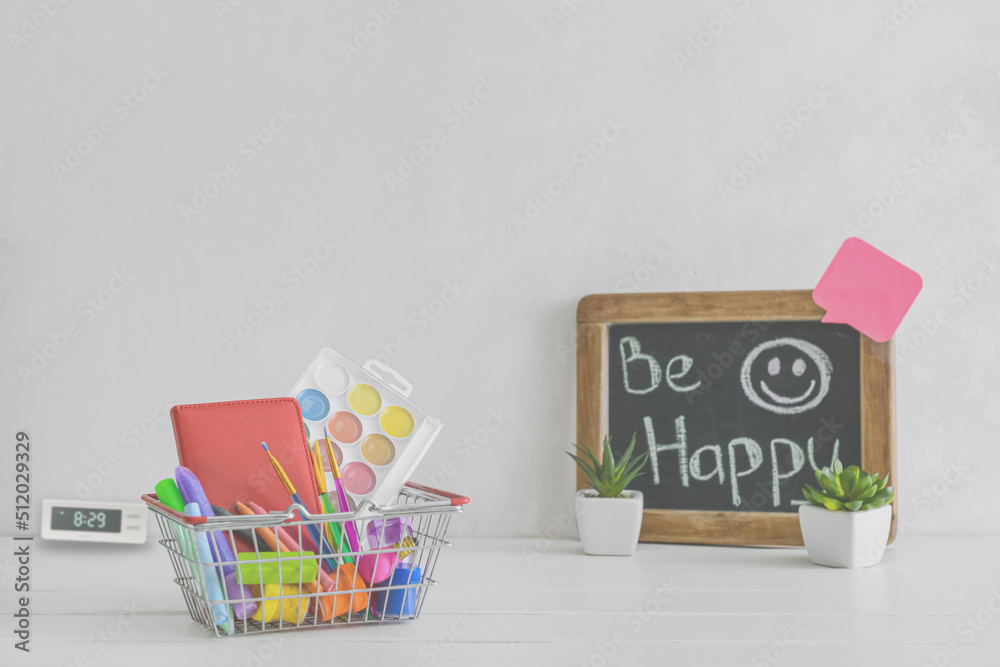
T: 8:29
